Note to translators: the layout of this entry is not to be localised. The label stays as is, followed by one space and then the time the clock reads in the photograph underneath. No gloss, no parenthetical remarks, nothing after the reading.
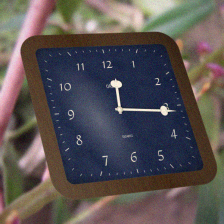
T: 12:16
